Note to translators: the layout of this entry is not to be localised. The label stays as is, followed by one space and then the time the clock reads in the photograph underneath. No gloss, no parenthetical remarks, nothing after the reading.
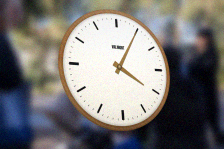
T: 4:05
